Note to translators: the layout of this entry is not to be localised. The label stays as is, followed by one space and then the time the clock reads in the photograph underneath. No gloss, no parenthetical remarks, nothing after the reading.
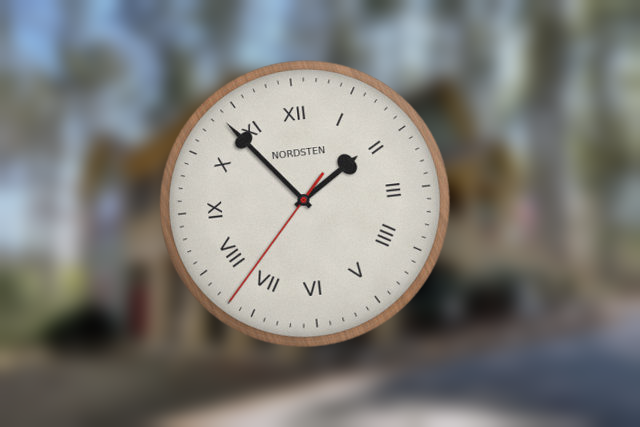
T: 1:53:37
